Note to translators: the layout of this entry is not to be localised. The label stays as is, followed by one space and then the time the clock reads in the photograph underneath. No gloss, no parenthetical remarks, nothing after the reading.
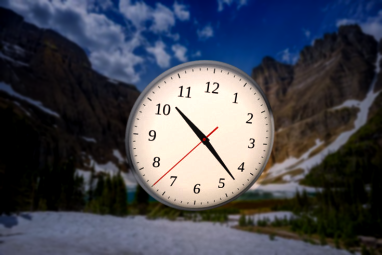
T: 10:22:37
